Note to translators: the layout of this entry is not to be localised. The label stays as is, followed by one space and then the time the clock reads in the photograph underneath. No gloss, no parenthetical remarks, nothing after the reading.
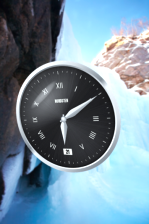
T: 6:10
